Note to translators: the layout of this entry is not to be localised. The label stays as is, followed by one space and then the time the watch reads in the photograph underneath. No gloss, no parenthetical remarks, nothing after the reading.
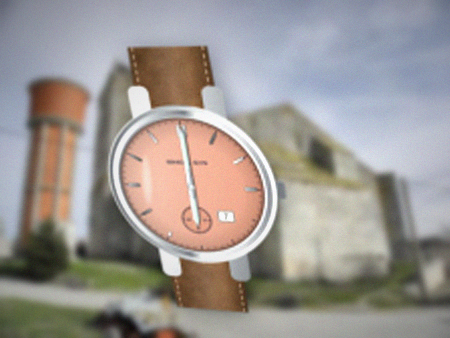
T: 6:00
